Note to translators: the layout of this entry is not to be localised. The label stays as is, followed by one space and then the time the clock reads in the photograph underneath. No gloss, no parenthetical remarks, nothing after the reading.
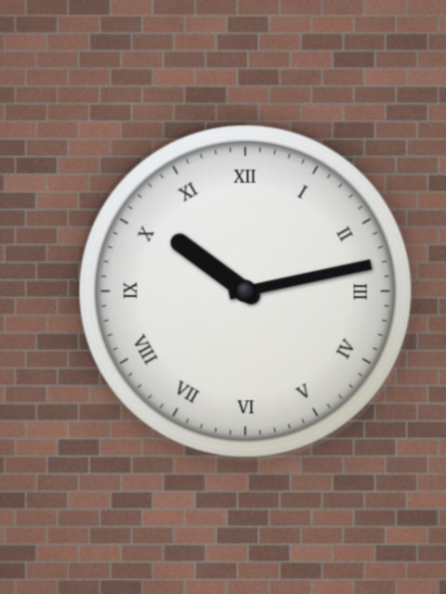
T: 10:13
